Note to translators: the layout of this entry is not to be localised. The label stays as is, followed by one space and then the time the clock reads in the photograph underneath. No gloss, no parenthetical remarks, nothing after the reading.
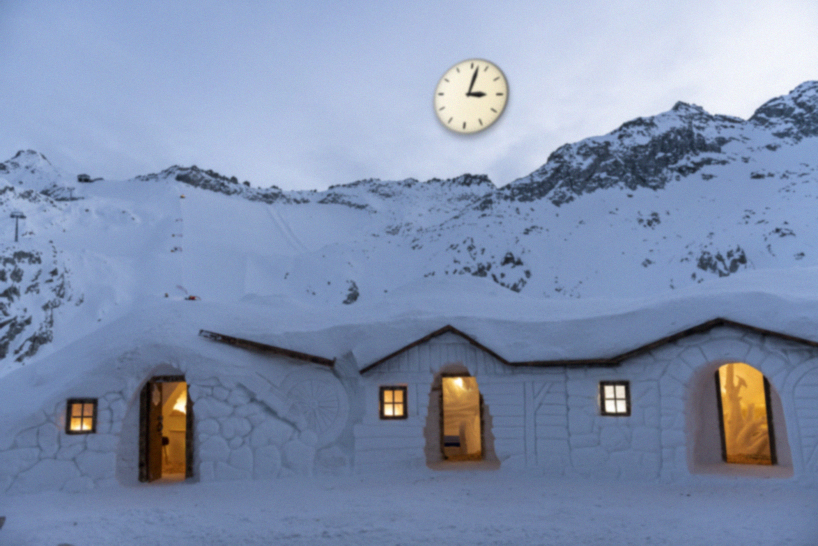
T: 3:02
